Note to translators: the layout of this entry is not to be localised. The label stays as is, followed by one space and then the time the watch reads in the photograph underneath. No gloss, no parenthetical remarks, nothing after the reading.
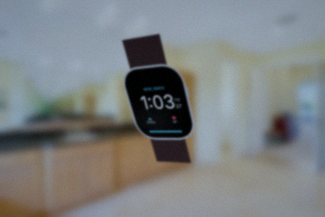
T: 1:03
